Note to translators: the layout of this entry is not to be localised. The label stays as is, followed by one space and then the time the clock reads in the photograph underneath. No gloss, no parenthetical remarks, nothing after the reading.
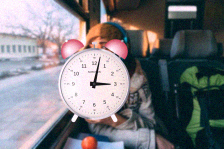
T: 3:02
